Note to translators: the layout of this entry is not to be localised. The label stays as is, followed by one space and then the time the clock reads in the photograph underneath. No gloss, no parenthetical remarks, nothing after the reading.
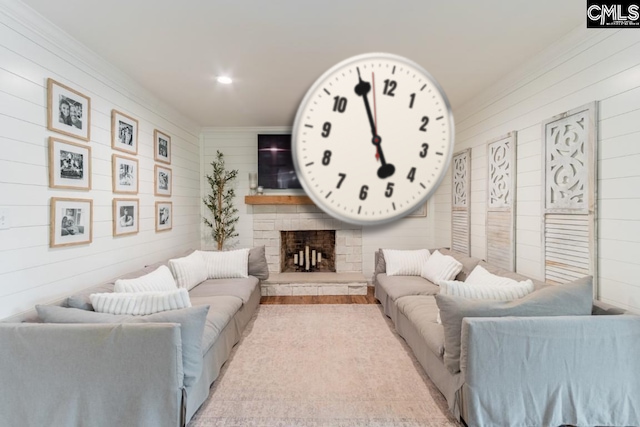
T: 4:54:57
